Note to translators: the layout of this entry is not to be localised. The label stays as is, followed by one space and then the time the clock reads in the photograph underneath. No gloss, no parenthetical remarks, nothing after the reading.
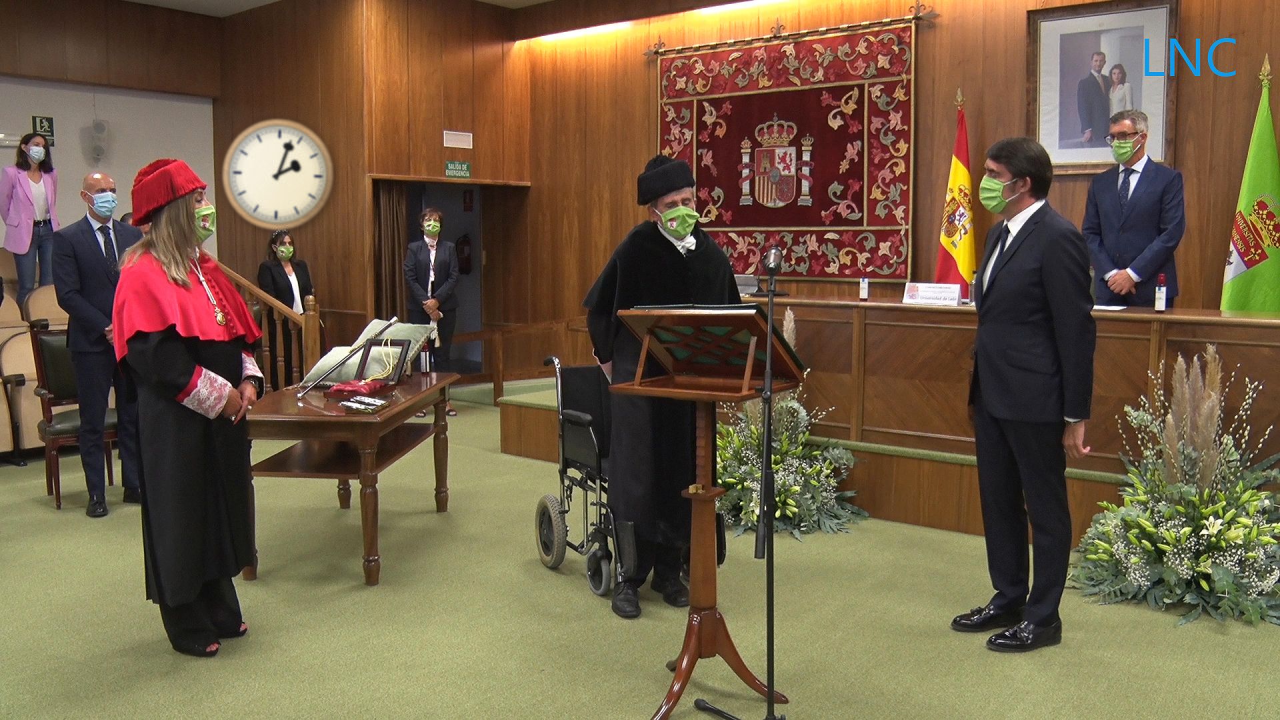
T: 2:03
